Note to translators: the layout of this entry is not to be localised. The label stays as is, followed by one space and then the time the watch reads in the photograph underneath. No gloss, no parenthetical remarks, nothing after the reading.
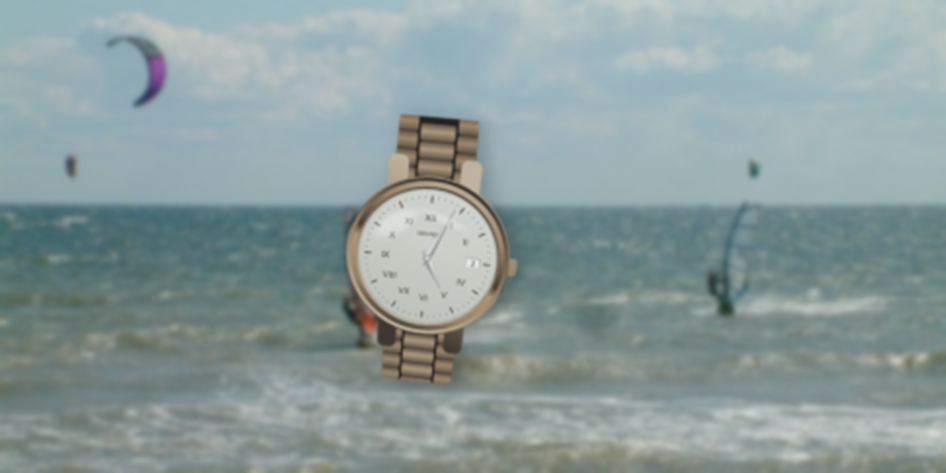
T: 5:04
